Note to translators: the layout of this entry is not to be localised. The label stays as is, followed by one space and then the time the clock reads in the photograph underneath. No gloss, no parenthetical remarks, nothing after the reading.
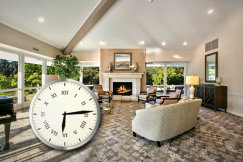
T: 6:14
